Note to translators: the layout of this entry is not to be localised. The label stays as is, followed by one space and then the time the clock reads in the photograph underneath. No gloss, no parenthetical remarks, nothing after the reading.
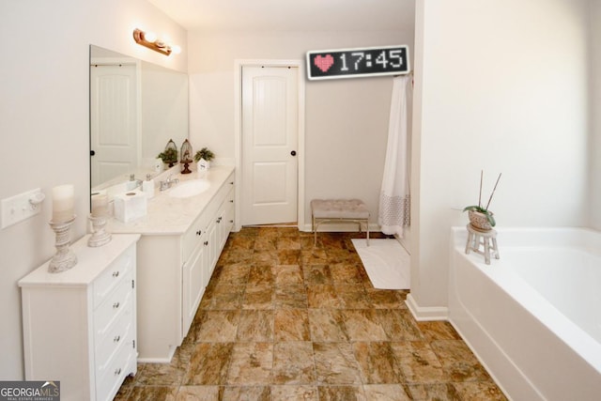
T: 17:45
